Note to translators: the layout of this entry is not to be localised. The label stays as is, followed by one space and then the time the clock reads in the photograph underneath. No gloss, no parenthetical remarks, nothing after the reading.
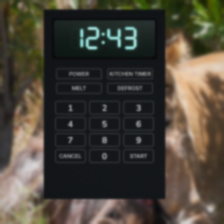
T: 12:43
